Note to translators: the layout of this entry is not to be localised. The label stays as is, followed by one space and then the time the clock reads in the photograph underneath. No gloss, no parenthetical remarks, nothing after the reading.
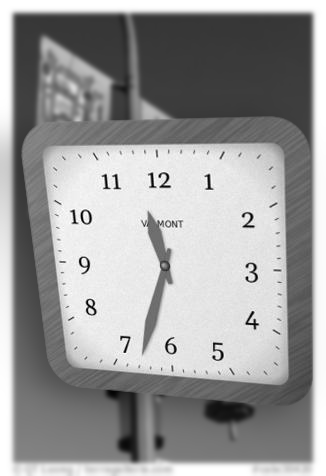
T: 11:33
